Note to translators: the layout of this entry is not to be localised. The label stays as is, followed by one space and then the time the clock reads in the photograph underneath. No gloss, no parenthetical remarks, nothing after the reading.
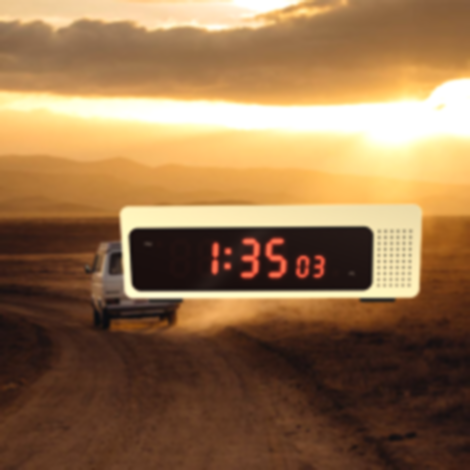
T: 1:35:03
